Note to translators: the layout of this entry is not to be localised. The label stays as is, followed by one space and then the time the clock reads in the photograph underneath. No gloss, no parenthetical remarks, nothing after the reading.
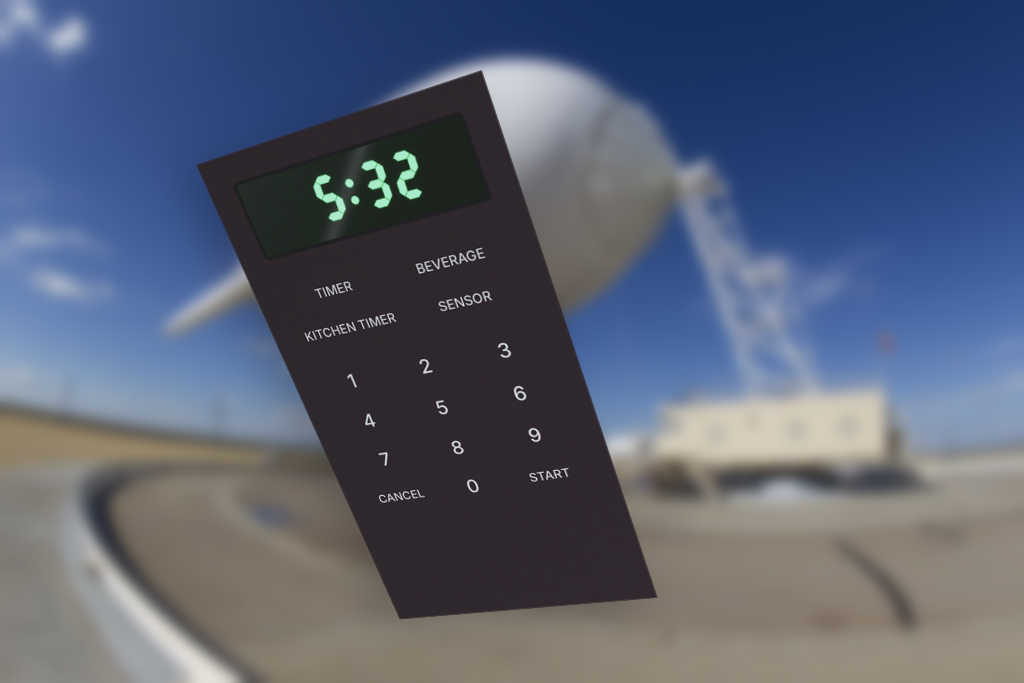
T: 5:32
